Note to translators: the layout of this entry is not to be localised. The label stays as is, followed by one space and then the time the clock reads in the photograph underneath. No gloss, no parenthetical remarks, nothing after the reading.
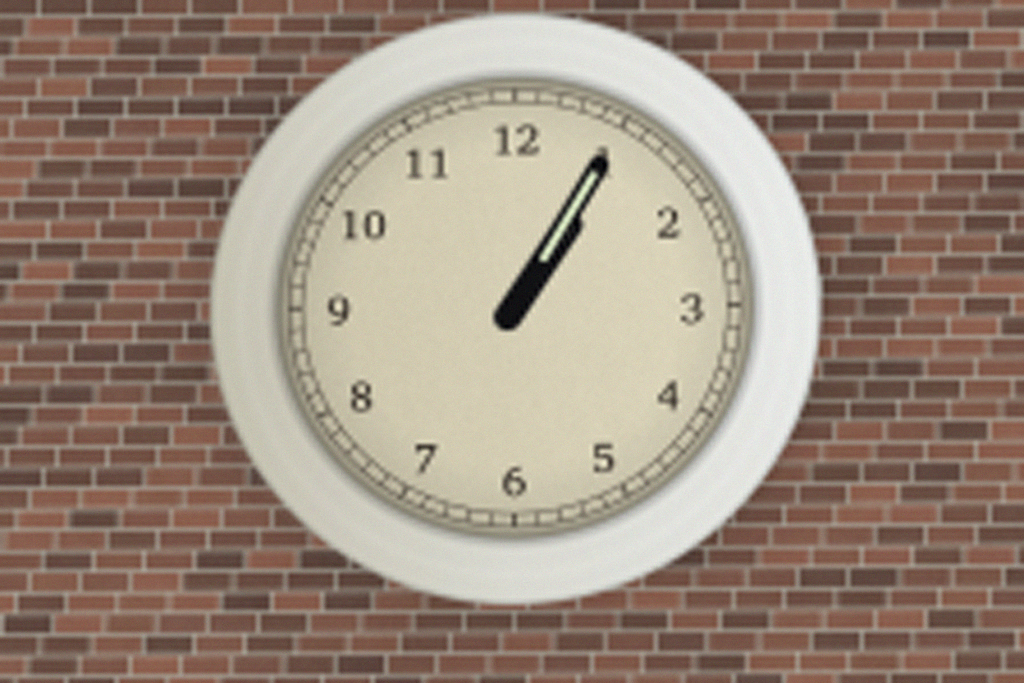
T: 1:05
